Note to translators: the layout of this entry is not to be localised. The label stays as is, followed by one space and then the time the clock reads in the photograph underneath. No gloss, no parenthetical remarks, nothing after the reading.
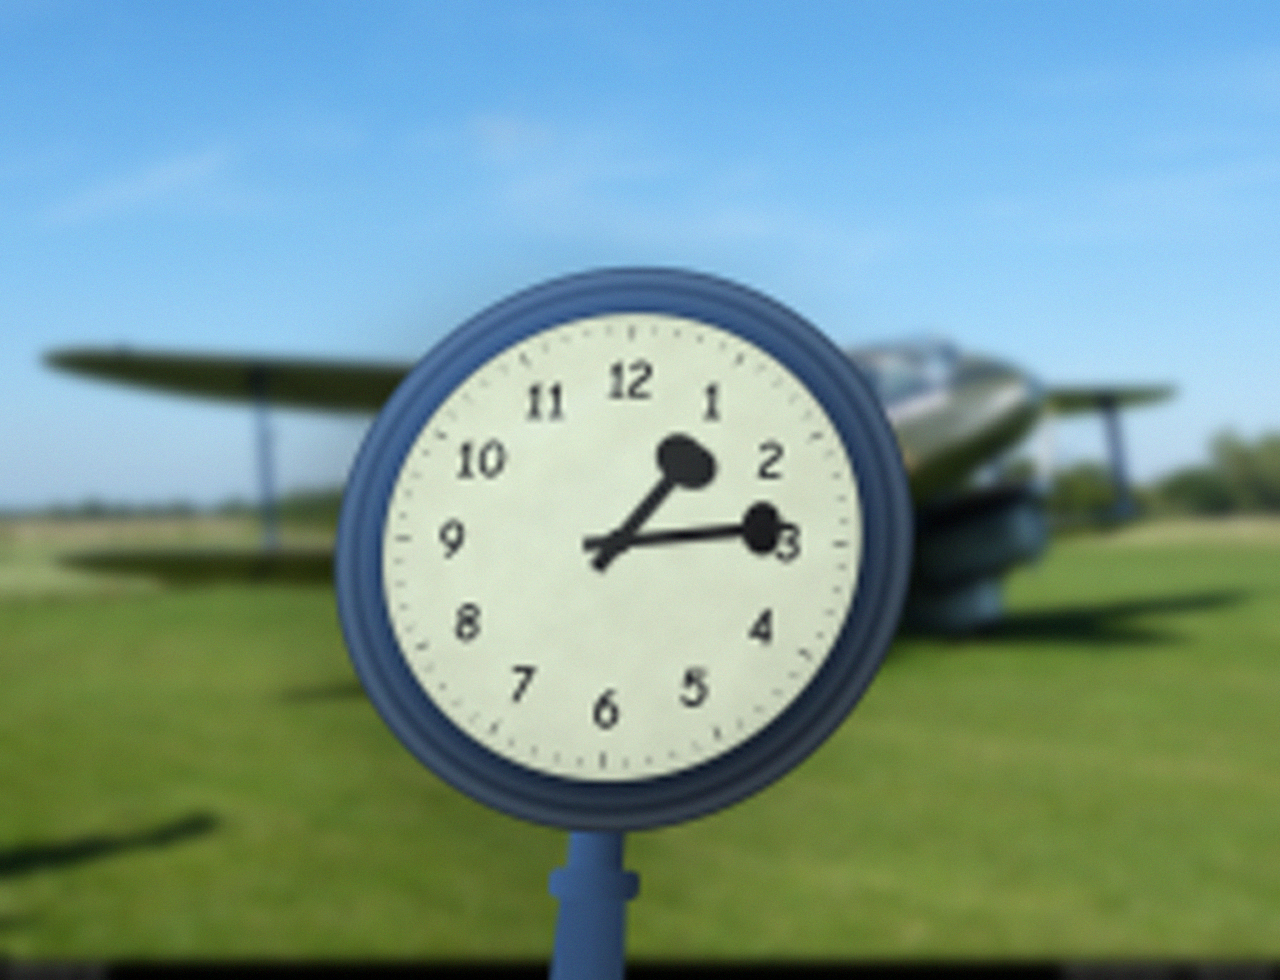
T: 1:14
